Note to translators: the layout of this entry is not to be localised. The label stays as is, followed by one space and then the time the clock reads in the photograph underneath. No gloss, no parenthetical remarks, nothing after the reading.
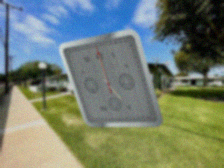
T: 5:00
